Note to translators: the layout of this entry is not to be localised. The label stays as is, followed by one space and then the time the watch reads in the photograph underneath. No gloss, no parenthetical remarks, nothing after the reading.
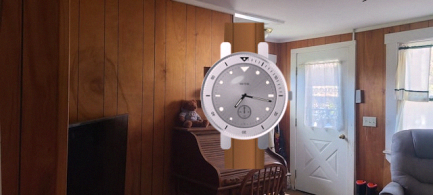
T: 7:17
